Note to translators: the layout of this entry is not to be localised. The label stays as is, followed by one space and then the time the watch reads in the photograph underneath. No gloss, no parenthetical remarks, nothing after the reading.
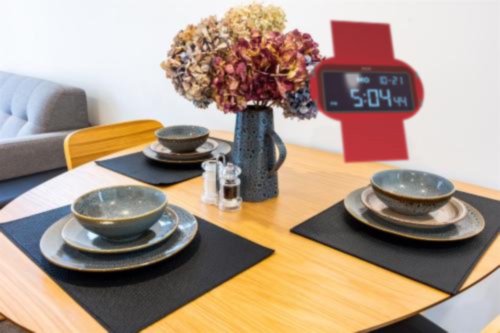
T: 5:04
